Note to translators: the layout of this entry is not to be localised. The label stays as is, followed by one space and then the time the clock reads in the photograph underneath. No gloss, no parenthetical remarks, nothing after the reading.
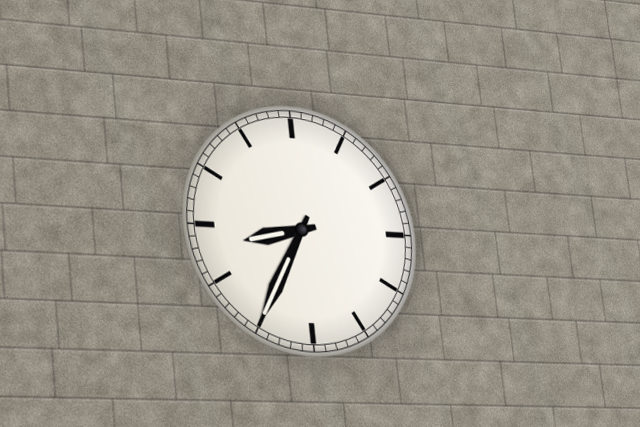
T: 8:35
